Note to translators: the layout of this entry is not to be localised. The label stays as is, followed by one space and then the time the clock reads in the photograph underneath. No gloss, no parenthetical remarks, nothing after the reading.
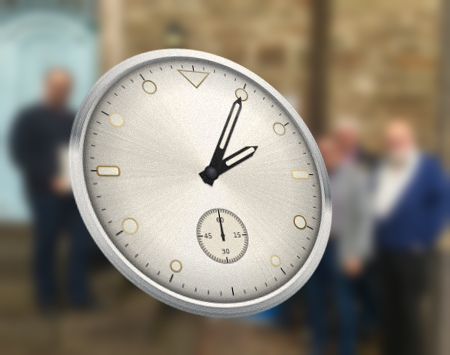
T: 2:05
